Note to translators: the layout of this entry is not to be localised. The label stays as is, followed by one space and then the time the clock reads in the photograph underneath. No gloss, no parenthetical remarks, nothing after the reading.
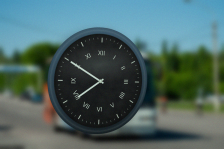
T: 7:50
